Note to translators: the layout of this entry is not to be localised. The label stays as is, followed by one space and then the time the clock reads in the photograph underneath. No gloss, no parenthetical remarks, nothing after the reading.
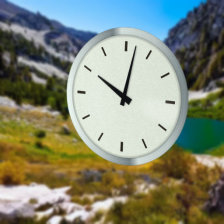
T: 10:02
